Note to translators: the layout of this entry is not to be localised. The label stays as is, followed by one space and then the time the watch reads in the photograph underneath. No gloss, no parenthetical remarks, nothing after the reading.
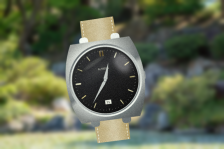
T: 12:36
